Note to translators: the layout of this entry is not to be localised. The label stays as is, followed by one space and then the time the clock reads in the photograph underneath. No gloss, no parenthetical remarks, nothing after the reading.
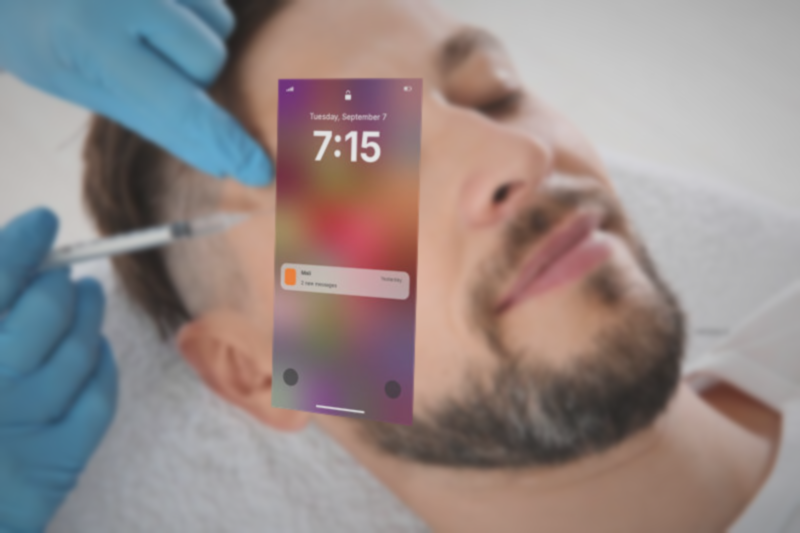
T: 7:15
